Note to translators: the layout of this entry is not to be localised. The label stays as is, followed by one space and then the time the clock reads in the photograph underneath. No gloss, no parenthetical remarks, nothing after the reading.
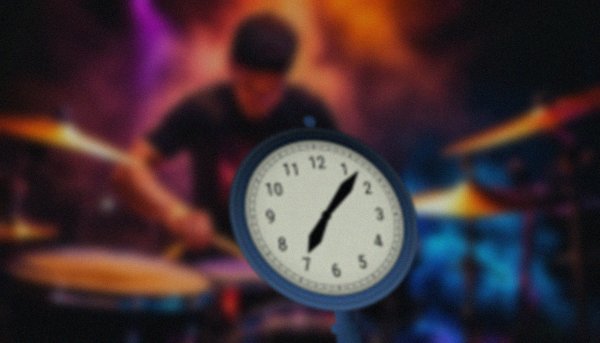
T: 7:07
